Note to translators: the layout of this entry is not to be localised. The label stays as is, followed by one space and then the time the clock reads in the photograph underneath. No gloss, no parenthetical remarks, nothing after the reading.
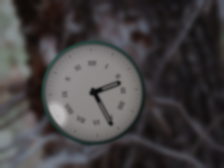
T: 2:26
